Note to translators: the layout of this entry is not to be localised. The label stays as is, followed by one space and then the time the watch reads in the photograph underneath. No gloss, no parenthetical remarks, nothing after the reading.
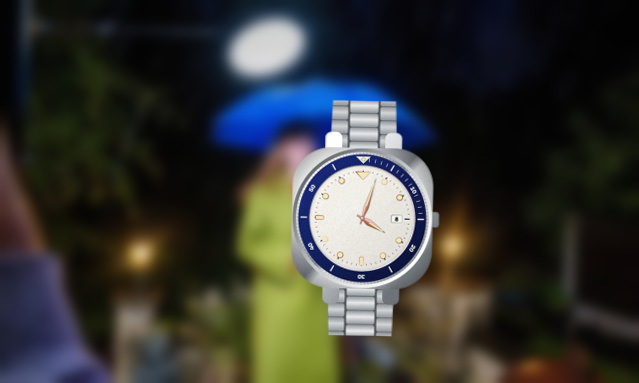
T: 4:03
